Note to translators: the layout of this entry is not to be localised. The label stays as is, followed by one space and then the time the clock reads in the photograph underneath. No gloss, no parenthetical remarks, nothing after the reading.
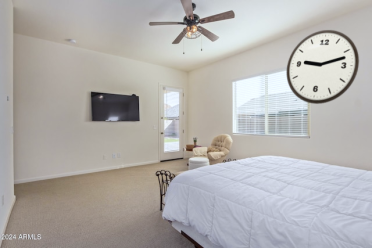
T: 9:12
